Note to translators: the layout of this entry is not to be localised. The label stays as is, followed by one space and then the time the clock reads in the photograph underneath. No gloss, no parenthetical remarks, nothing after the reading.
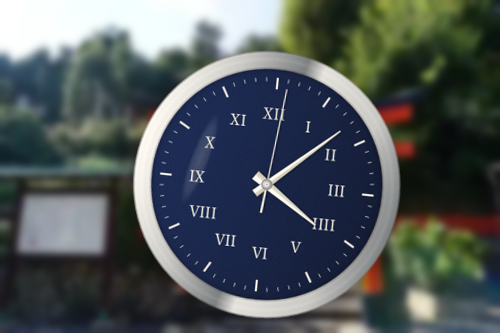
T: 4:08:01
